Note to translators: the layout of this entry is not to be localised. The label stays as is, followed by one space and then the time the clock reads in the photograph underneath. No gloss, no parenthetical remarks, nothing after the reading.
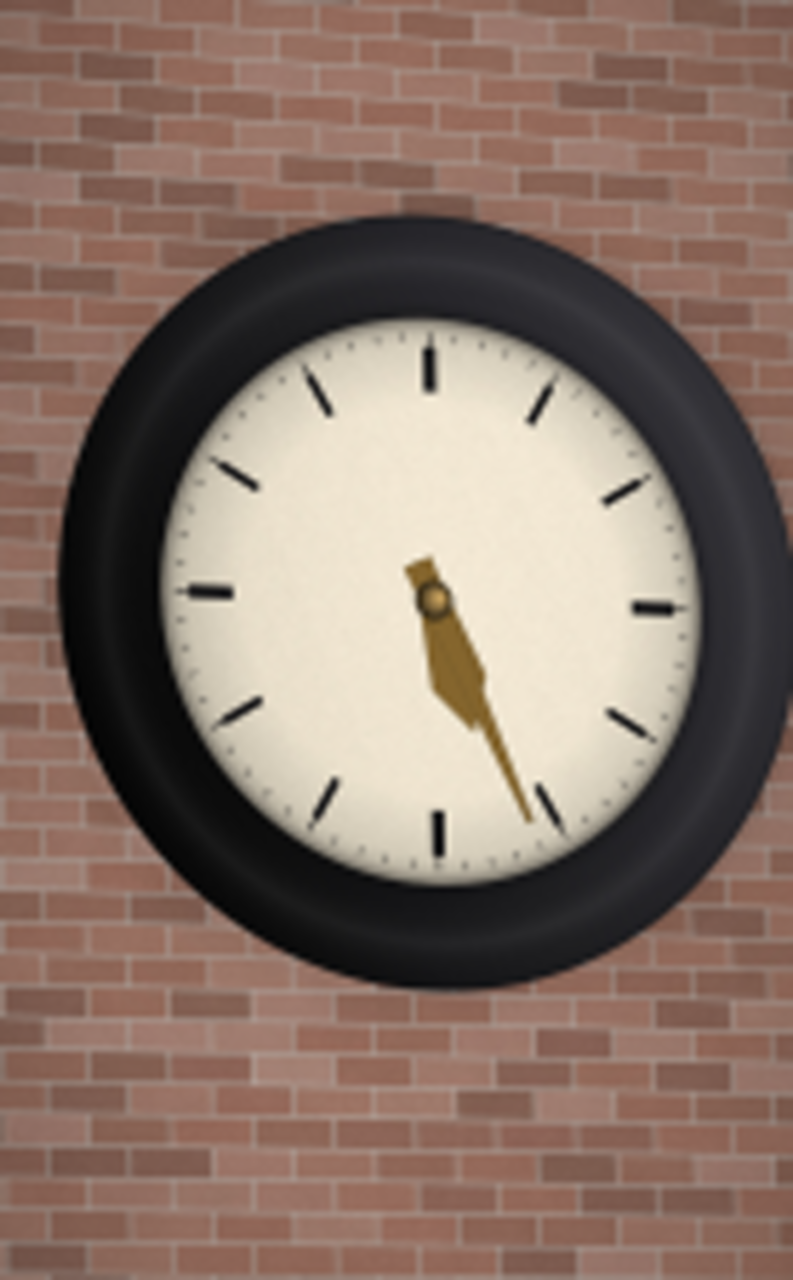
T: 5:26
